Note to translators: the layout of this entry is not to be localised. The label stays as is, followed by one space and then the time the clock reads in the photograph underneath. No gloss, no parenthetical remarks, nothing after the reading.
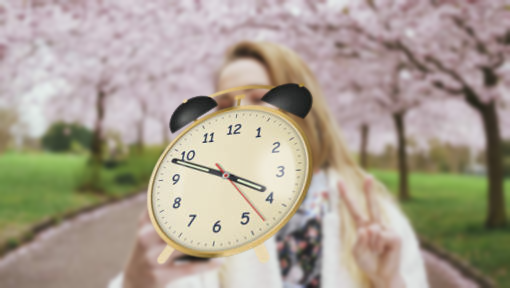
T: 3:48:23
